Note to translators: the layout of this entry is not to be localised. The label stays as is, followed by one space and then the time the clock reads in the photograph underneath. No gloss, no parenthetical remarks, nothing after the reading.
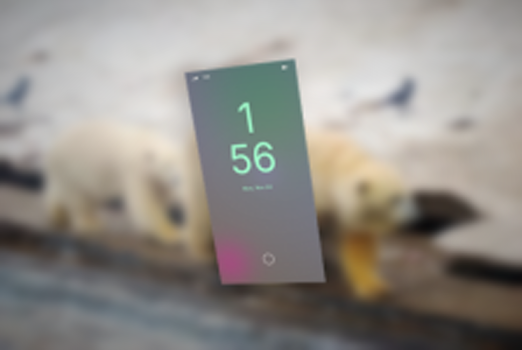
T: 1:56
